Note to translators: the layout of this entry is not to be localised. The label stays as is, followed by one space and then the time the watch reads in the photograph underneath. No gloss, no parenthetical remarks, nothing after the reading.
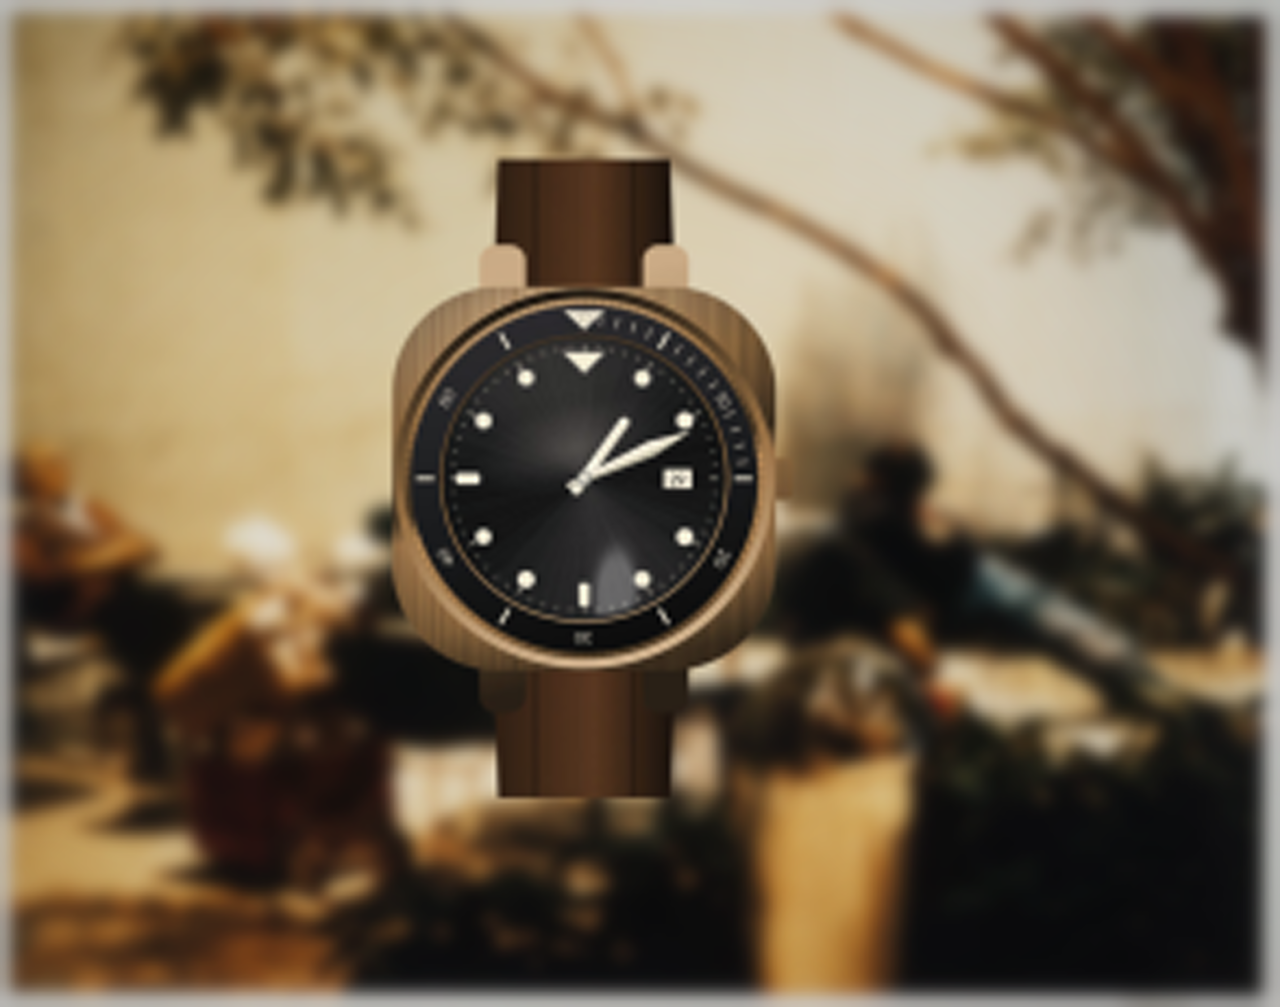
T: 1:11
